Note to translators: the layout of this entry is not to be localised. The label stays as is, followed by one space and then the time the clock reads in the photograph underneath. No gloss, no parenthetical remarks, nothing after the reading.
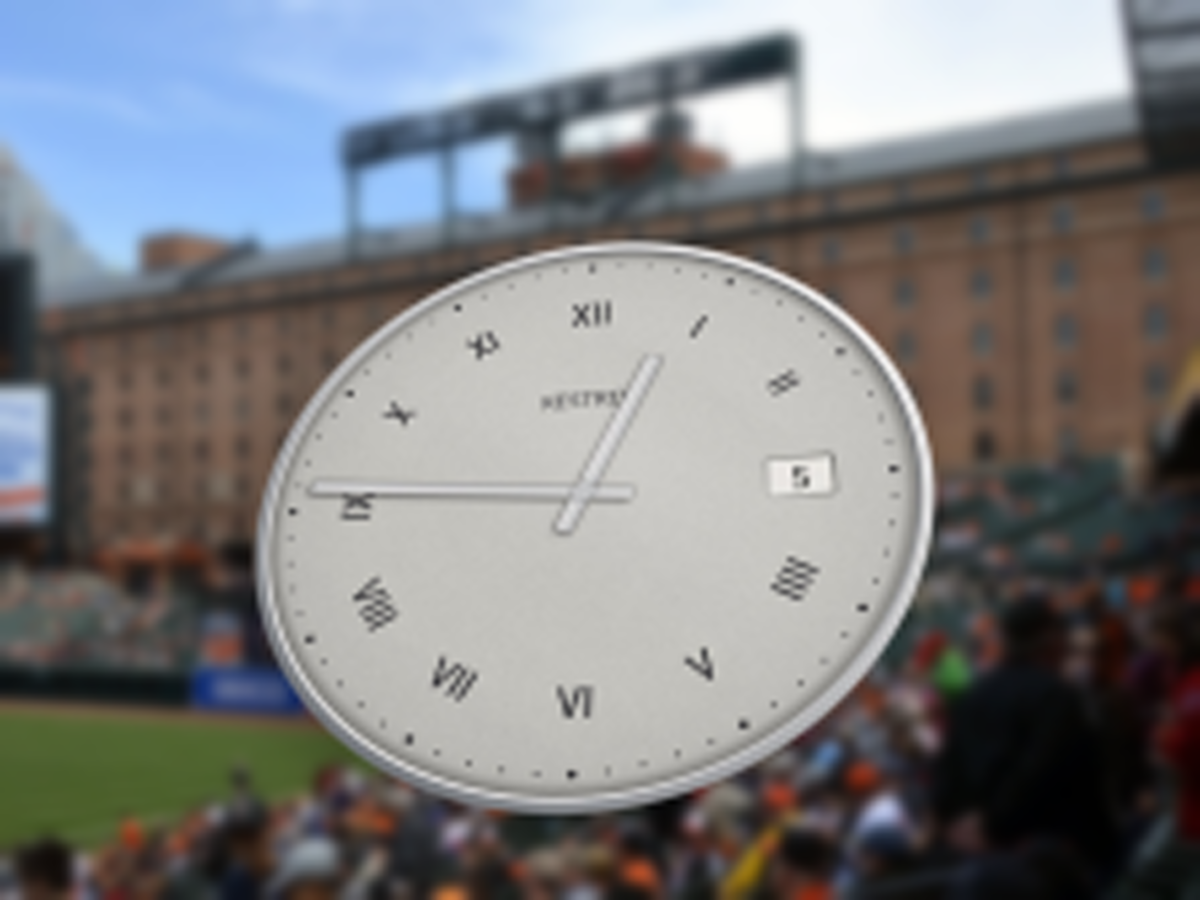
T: 12:46
